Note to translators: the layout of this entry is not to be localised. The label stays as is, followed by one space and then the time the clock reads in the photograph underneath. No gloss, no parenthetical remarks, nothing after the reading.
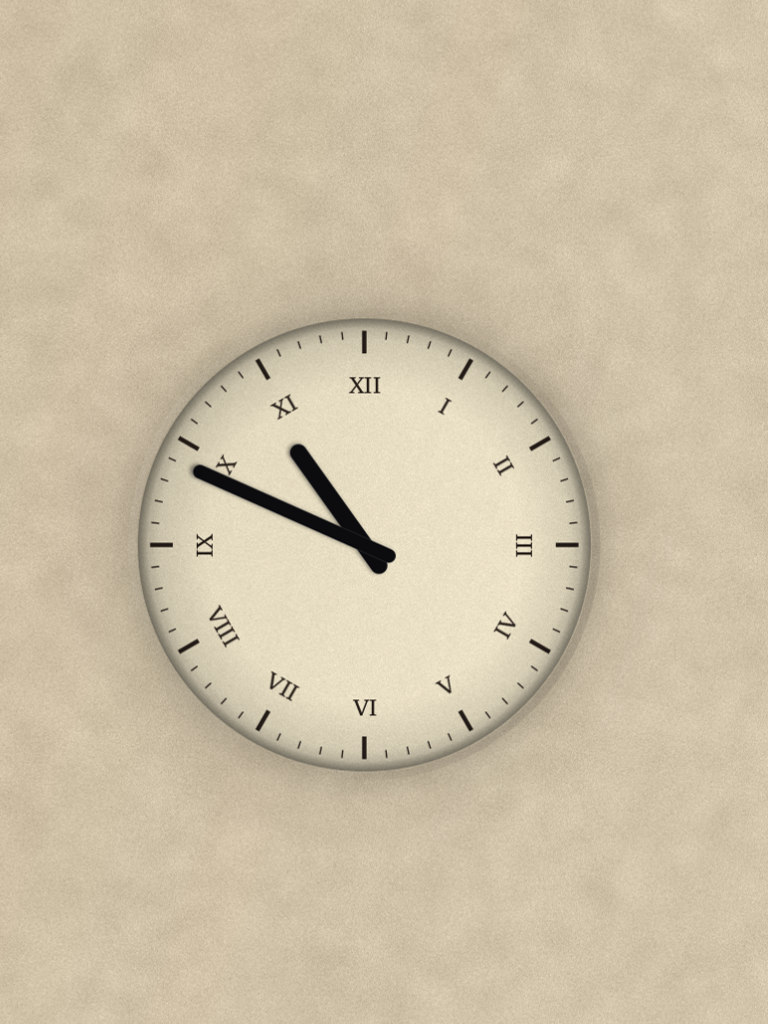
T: 10:49
